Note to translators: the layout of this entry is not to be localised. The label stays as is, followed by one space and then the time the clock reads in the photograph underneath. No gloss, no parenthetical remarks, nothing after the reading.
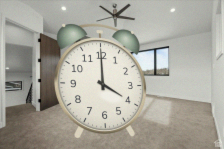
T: 4:00
